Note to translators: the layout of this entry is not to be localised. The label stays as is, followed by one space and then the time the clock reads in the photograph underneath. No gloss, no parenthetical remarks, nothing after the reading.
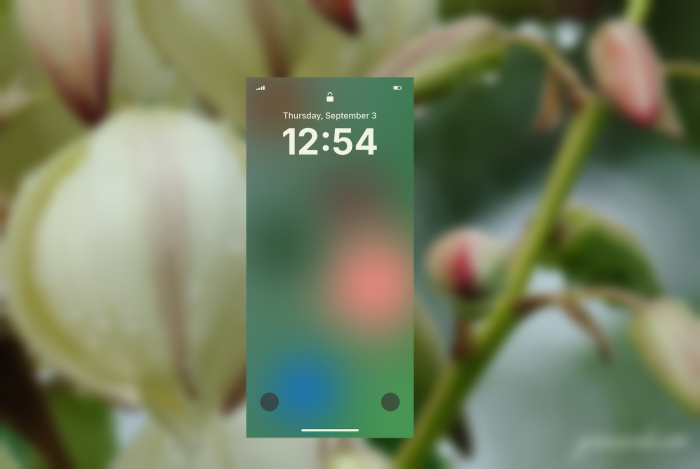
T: 12:54
